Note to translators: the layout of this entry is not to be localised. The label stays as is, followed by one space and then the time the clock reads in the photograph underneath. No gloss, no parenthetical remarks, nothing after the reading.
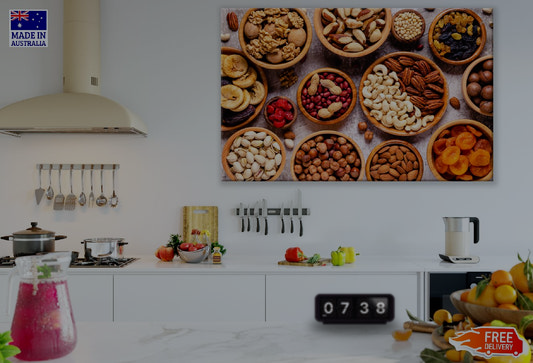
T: 7:38
